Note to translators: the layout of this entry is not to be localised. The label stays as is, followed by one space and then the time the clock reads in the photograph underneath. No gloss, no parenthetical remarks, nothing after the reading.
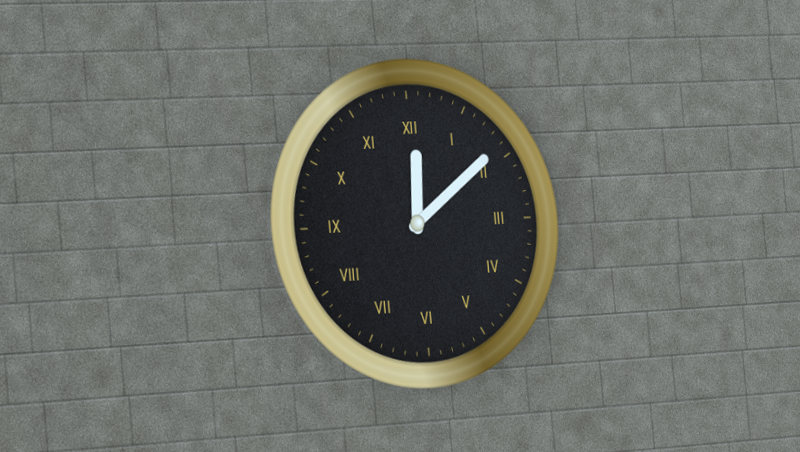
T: 12:09
